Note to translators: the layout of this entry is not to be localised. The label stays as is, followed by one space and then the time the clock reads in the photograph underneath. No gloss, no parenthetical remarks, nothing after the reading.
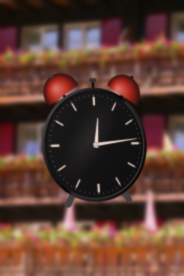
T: 12:14
